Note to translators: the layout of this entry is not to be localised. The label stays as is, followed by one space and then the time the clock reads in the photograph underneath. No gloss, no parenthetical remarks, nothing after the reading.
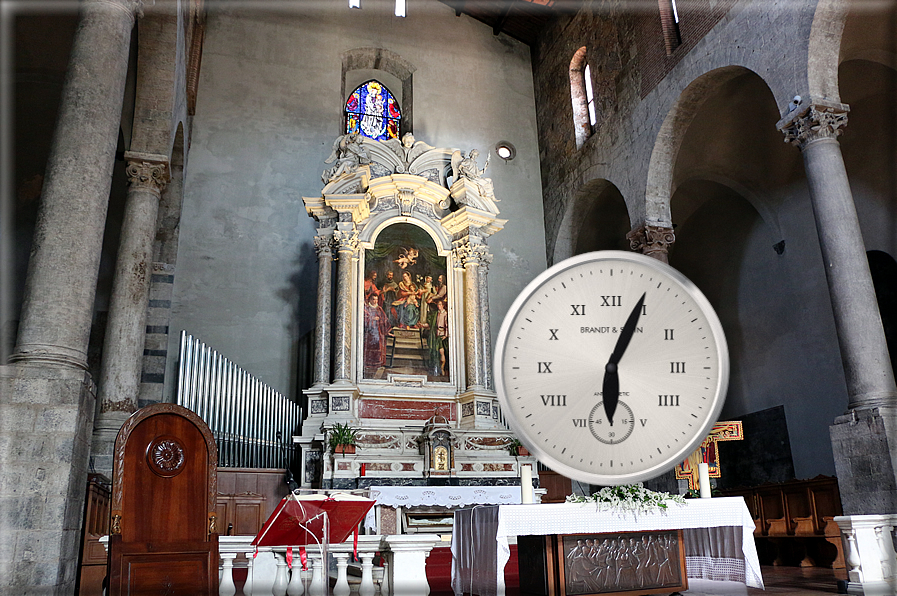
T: 6:04
